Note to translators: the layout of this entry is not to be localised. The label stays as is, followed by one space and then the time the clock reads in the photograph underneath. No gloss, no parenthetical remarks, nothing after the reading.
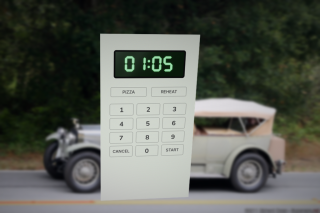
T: 1:05
